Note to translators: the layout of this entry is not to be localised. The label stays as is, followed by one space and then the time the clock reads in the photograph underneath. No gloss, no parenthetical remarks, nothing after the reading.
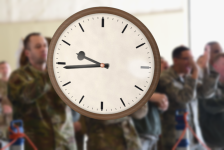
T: 9:44
